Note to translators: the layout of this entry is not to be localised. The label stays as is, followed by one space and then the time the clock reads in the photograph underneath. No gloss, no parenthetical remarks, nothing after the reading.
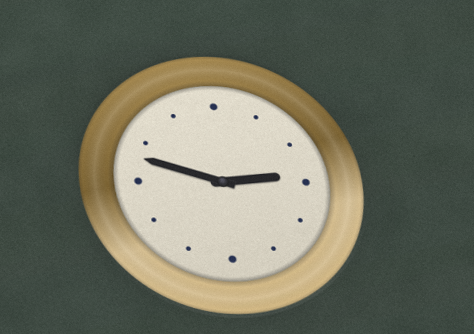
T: 2:48
